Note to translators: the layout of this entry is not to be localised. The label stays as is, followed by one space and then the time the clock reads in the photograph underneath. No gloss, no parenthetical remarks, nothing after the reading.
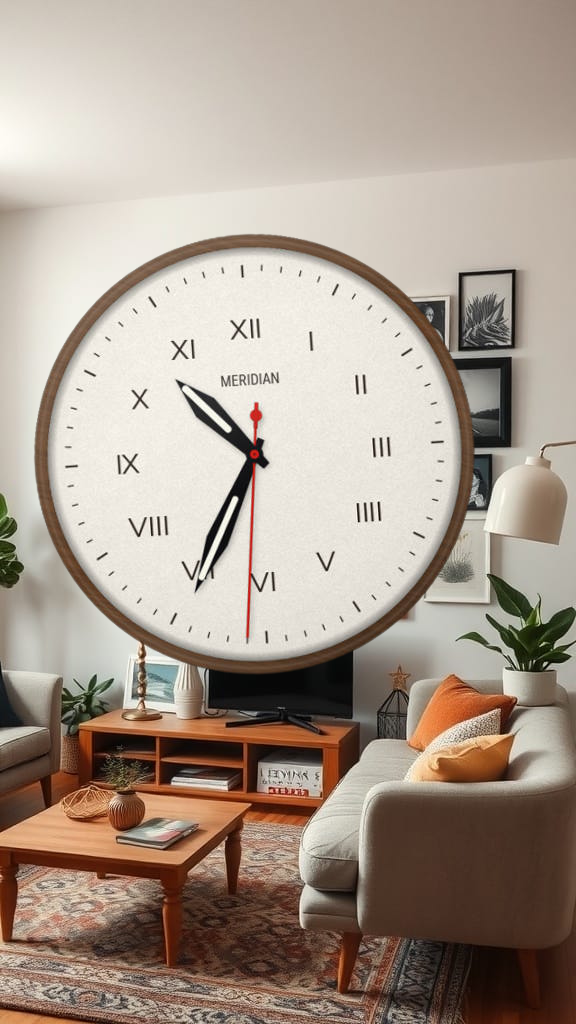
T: 10:34:31
